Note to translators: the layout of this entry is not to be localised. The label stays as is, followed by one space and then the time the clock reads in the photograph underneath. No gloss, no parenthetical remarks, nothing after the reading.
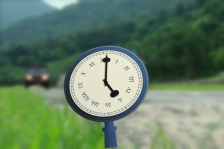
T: 5:01
